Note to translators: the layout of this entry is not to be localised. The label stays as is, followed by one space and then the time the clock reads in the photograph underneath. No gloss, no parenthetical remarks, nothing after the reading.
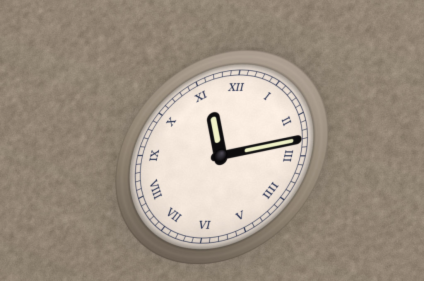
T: 11:13
